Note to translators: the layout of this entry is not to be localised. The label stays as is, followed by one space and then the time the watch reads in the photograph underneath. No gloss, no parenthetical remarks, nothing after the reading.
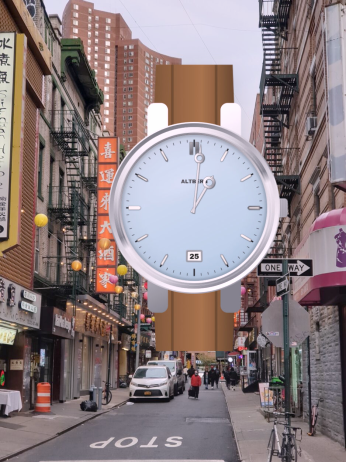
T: 1:01
